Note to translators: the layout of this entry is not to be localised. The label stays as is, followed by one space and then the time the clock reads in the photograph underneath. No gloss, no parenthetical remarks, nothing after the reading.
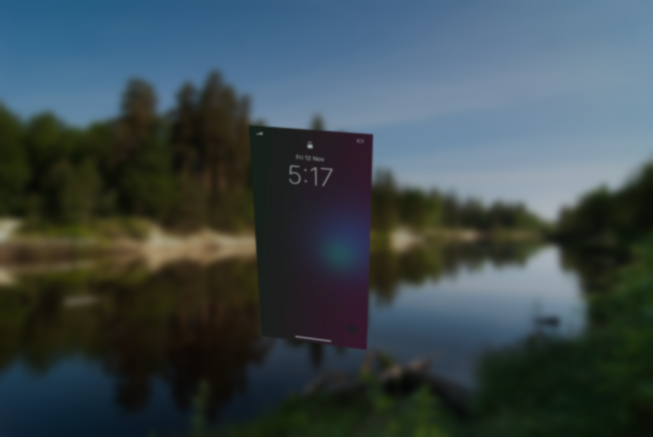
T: 5:17
